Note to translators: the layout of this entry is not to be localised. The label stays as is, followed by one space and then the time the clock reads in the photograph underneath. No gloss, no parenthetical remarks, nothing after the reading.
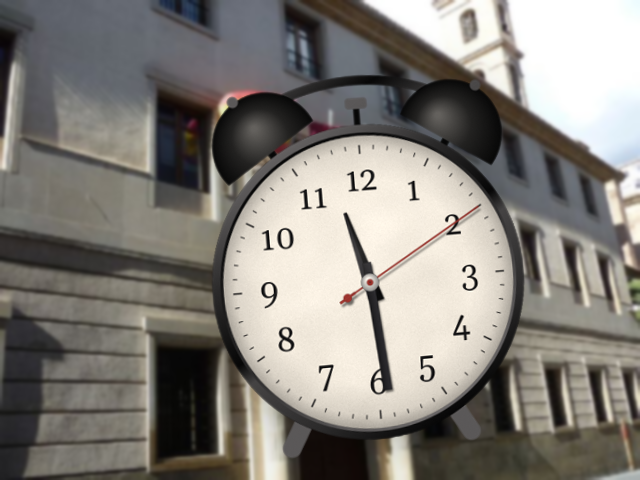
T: 11:29:10
